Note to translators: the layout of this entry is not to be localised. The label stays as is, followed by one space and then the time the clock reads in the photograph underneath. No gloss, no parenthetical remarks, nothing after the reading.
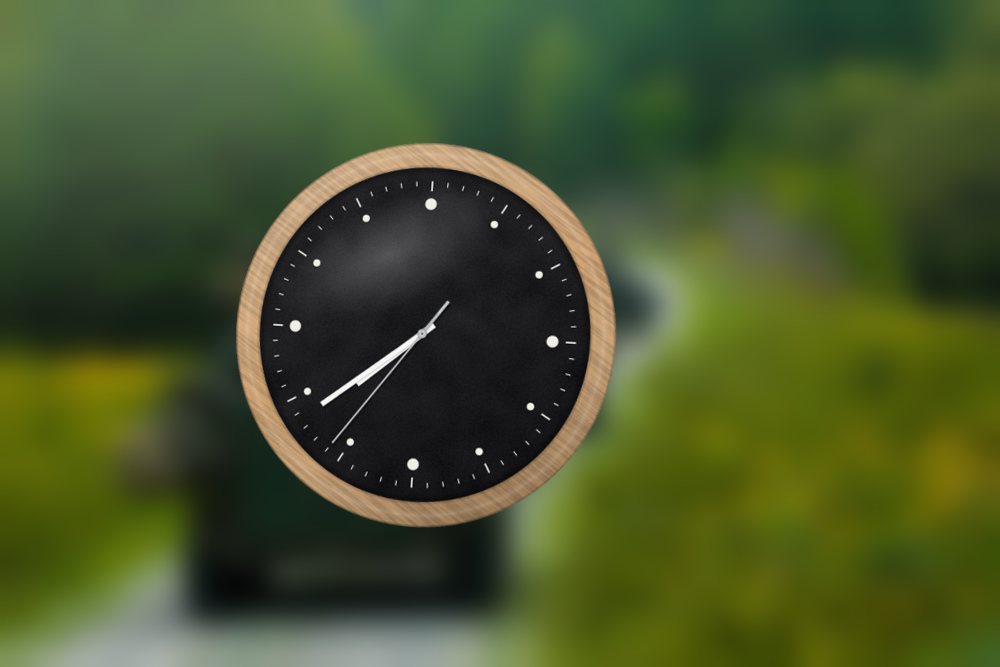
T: 7:38:36
